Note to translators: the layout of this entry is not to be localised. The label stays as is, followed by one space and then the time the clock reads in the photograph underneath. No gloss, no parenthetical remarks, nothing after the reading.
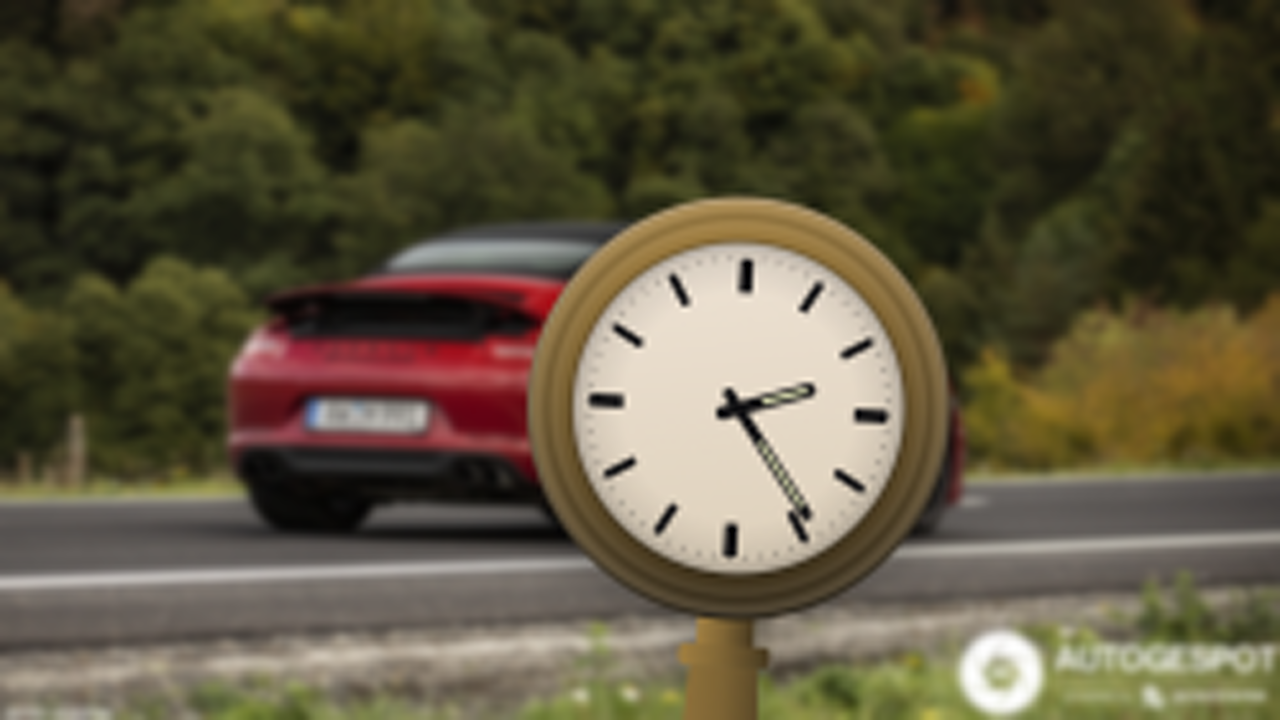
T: 2:24
